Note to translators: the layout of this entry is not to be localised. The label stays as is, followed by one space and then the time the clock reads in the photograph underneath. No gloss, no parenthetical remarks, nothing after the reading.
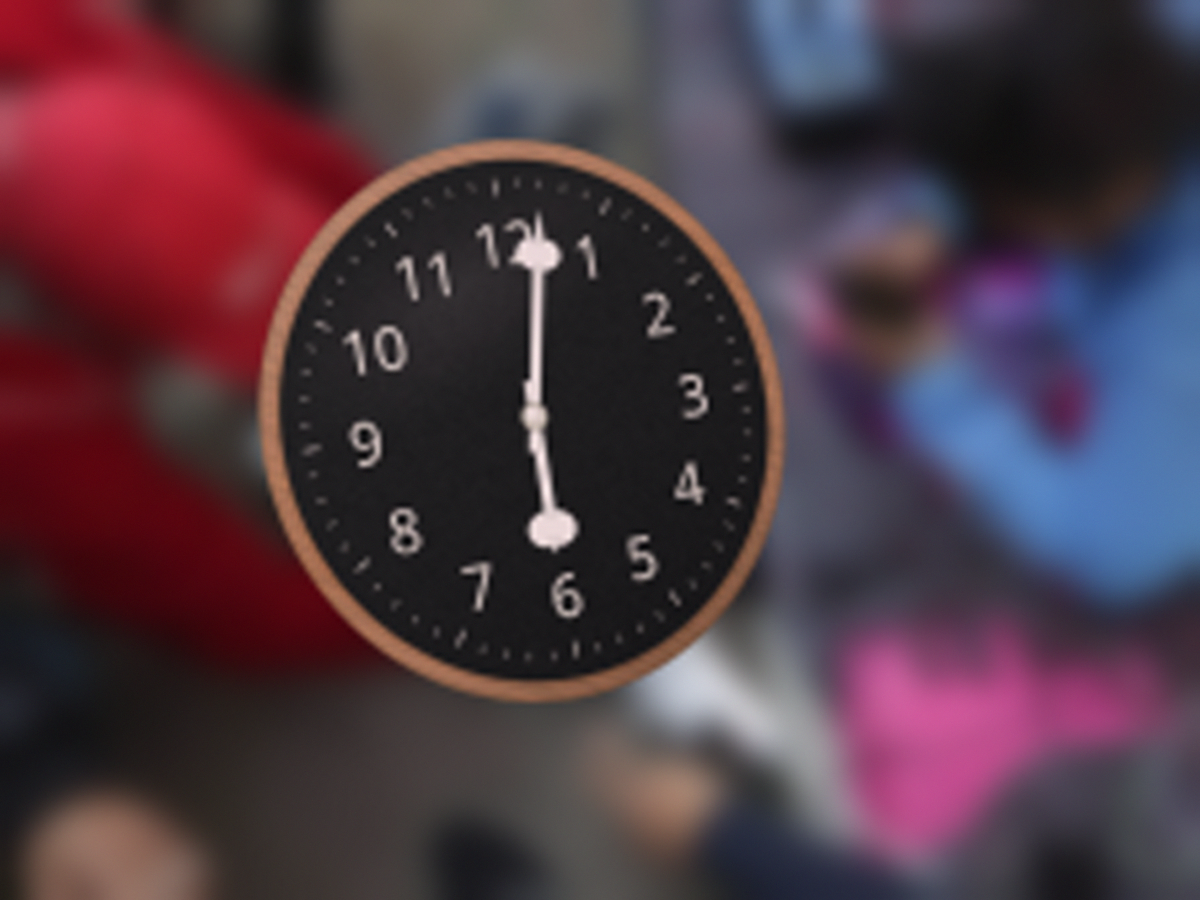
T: 6:02
